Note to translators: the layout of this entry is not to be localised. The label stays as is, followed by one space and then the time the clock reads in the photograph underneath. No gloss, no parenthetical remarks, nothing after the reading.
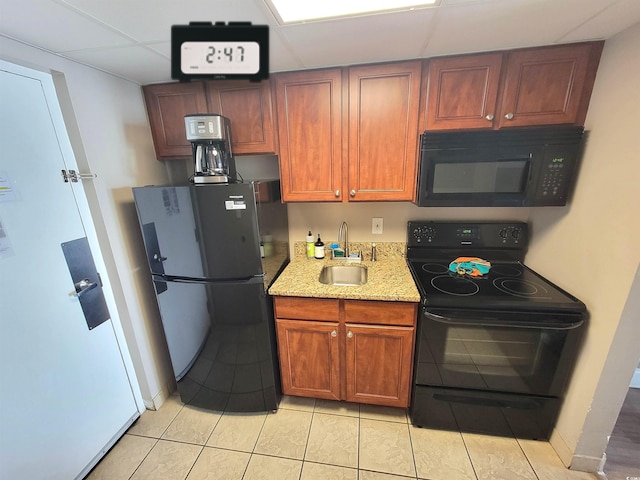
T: 2:47
